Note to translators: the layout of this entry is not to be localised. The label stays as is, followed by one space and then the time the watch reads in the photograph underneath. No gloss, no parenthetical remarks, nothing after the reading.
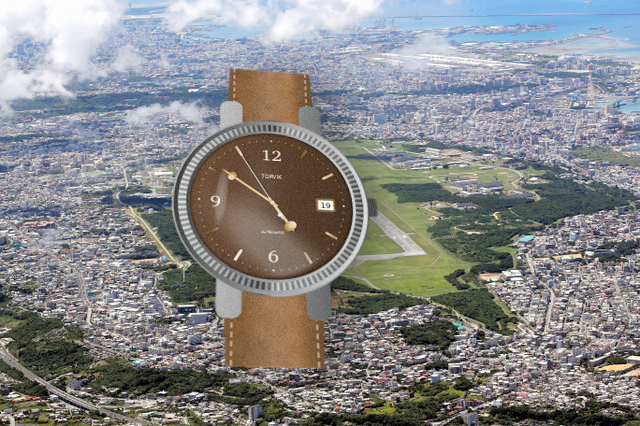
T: 4:50:55
